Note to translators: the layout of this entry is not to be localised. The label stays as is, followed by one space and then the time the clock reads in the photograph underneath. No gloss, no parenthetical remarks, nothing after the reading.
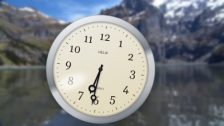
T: 6:31
